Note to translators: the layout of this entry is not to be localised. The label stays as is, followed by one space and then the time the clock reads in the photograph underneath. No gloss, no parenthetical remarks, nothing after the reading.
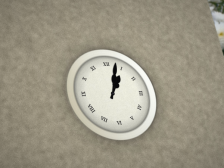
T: 1:03
